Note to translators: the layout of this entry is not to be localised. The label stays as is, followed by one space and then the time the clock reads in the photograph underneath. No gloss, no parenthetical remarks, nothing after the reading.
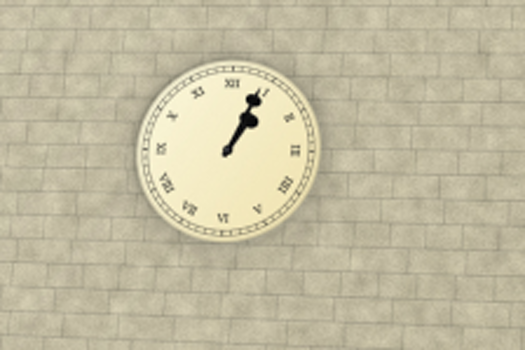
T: 1:04
